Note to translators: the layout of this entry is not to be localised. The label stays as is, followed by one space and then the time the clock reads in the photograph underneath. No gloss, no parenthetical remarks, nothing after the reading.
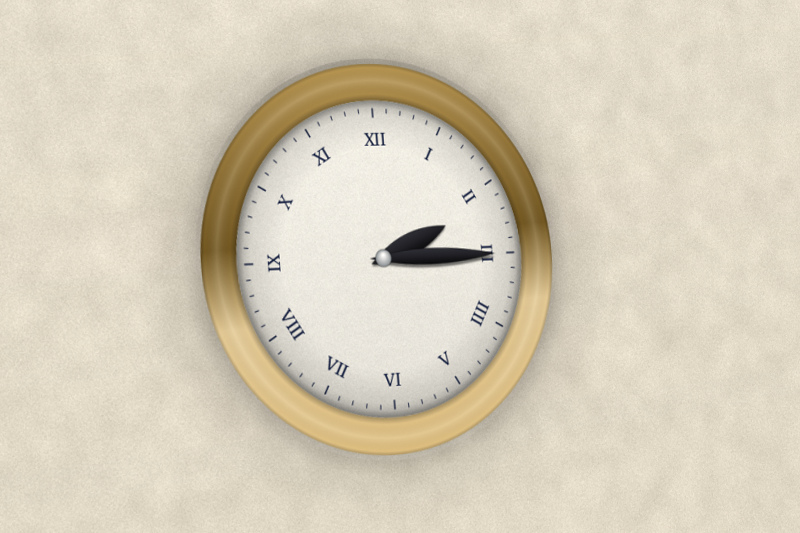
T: 2:15
